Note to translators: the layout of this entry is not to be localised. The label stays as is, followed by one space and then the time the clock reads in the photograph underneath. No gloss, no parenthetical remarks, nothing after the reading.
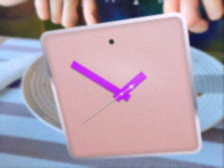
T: 1:51:40
